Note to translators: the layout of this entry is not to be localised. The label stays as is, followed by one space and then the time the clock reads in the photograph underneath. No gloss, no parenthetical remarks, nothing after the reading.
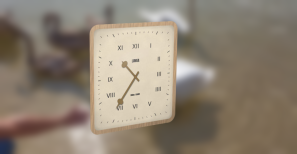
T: 10:36
